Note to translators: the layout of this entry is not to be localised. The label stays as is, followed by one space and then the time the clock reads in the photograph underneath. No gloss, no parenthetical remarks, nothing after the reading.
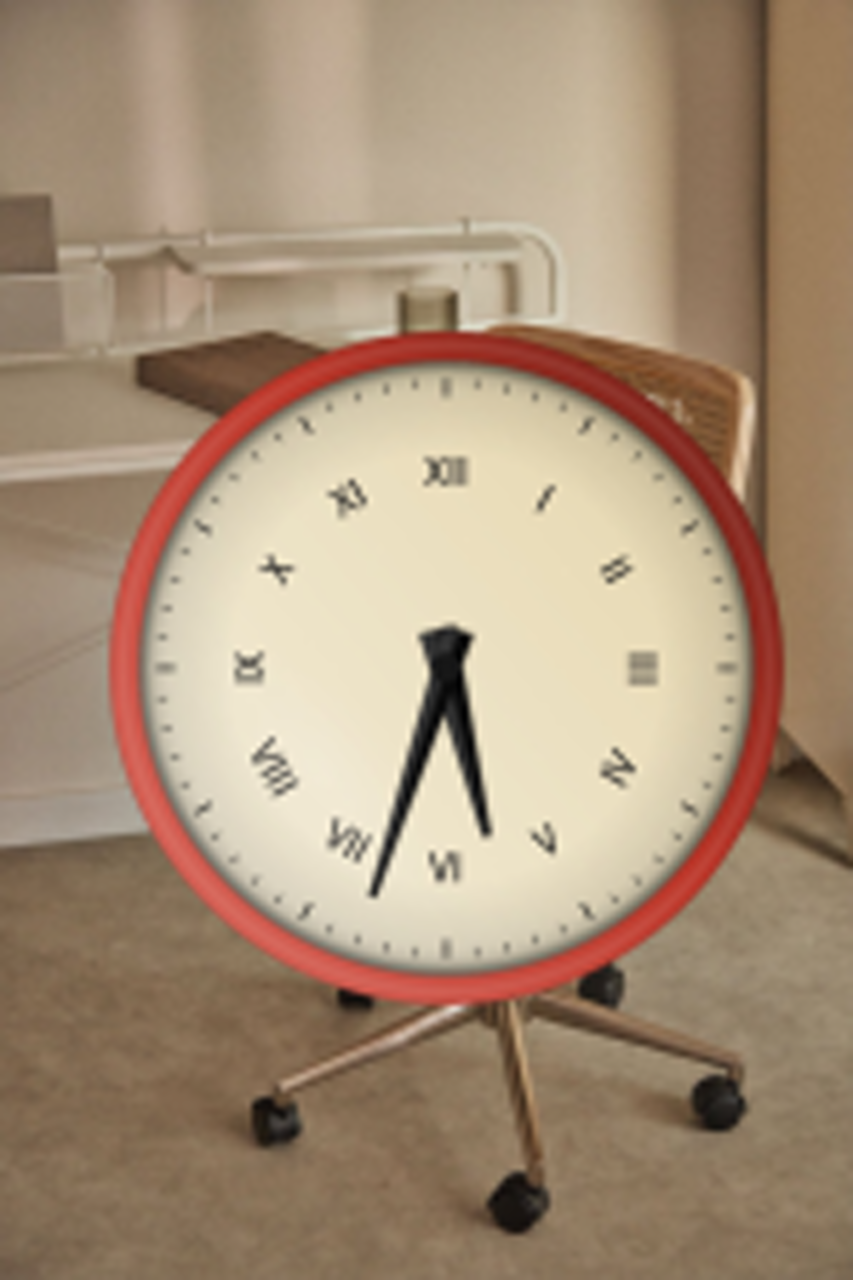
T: 5:33
